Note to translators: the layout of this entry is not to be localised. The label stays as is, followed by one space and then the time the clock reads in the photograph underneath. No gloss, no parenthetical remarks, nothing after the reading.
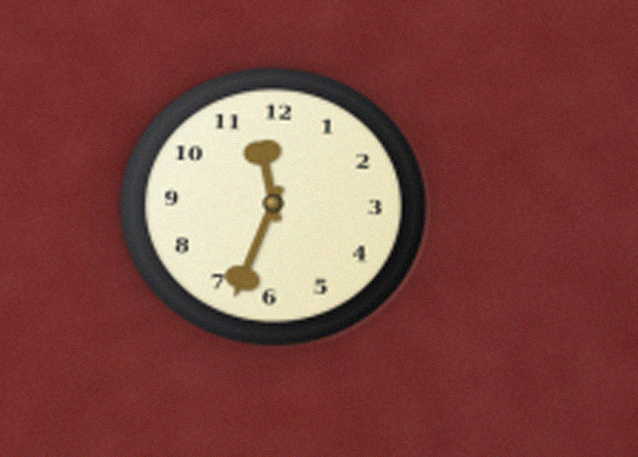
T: 11:33
